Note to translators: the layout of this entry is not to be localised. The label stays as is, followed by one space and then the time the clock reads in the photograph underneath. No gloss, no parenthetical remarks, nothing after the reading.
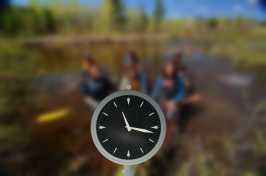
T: 11:17
